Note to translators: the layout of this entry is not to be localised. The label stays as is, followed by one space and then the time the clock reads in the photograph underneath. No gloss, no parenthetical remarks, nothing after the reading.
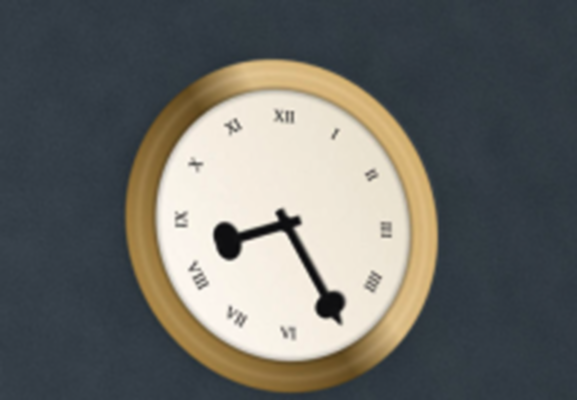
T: 8:25
